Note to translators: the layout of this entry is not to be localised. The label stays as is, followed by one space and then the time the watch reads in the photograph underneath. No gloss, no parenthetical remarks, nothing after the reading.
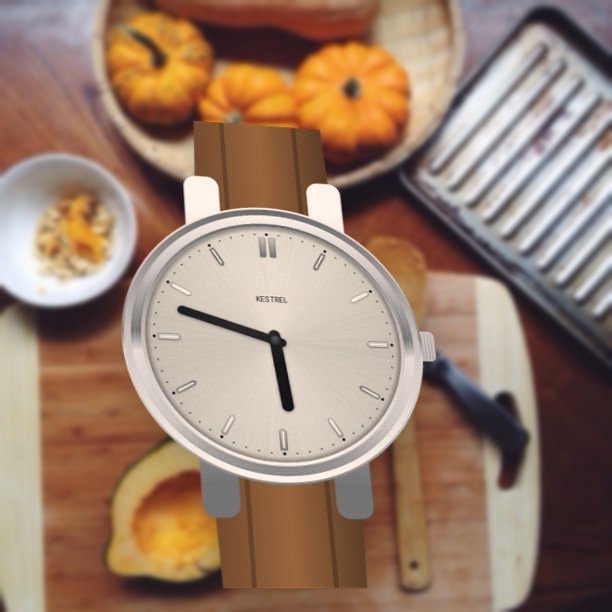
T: 5:48
